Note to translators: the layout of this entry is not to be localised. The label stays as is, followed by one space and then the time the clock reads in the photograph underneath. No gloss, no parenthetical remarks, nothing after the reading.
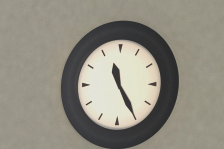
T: 11:25
